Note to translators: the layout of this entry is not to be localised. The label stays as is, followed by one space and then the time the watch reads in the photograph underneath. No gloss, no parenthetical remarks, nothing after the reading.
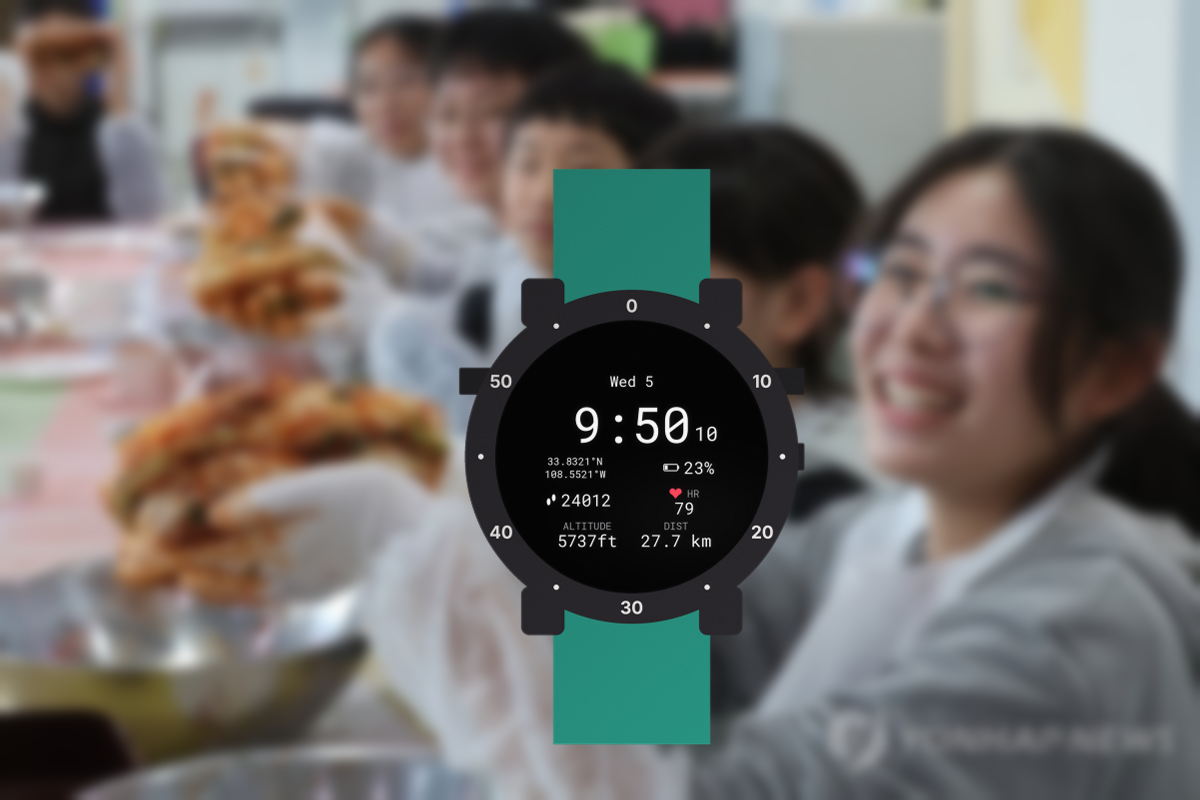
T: 9:50:10
